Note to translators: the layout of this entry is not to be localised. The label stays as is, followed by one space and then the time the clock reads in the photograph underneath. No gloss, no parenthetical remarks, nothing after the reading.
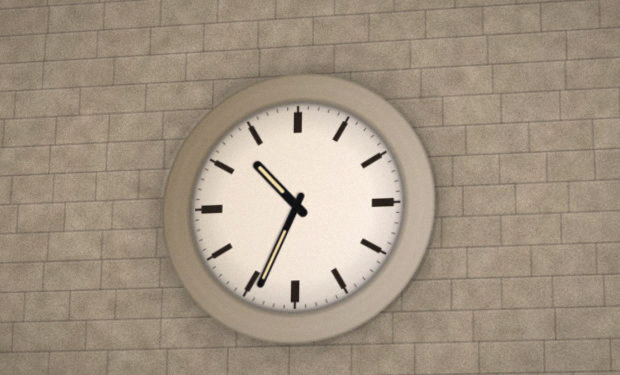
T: 10:34
